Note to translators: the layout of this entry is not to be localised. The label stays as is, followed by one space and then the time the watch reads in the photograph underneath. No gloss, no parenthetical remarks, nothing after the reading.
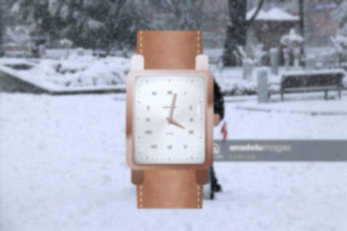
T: 4:02
